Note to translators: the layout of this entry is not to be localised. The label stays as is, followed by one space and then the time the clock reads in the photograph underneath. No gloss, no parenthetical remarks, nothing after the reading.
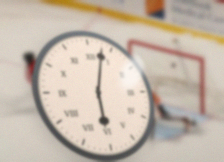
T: 6:03
